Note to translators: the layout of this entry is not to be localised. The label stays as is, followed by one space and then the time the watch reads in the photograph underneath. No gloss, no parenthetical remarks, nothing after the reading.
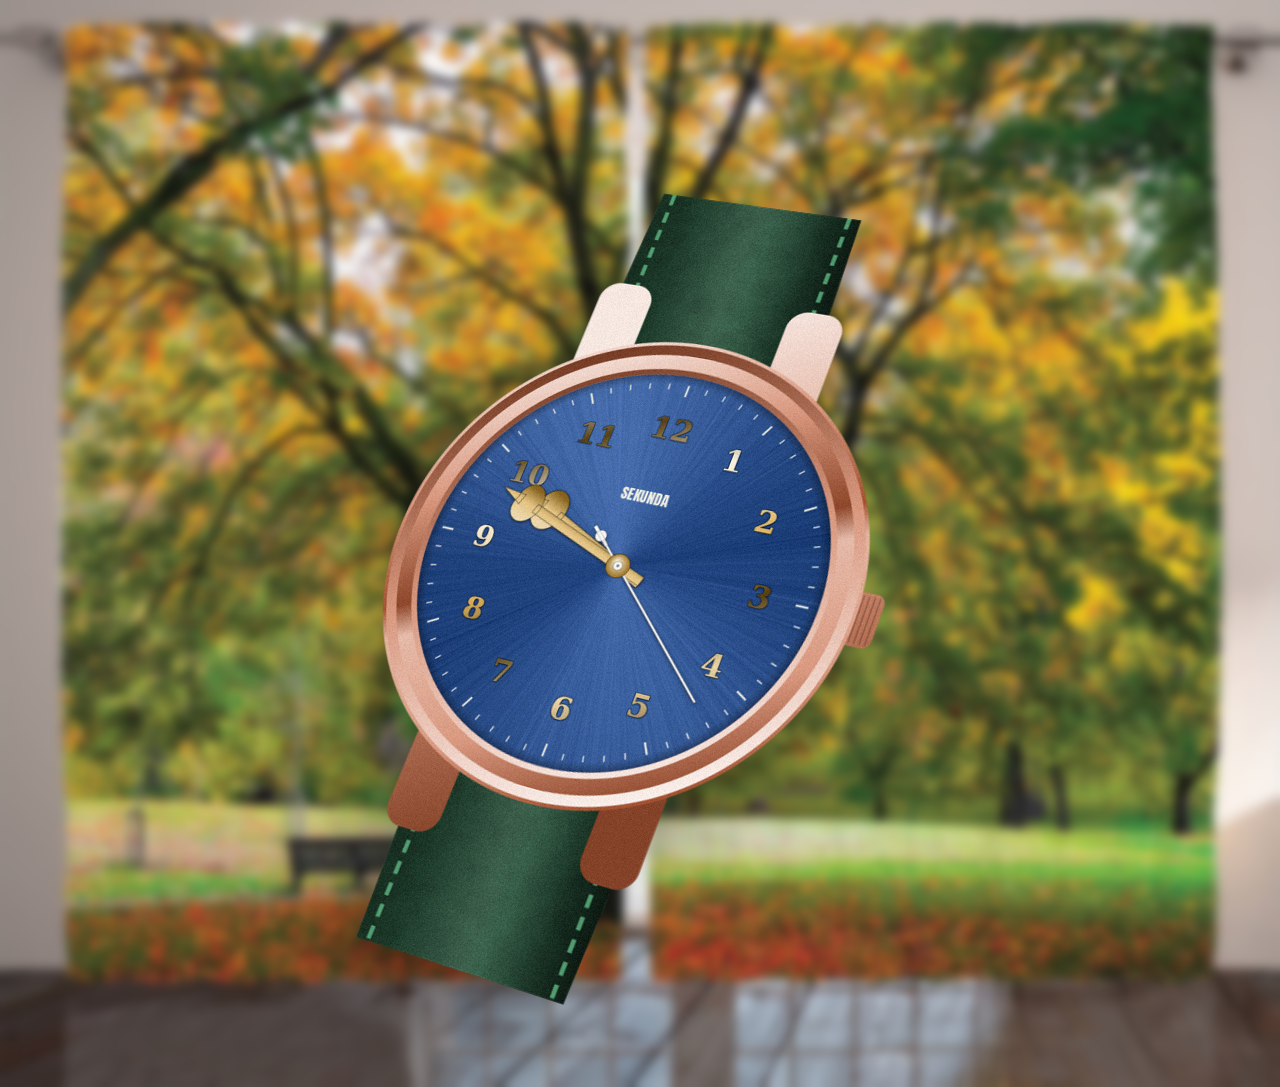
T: 9:48:22
